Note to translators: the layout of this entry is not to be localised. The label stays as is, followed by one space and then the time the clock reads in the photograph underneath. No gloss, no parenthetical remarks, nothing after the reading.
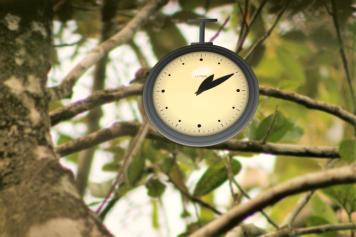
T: 1:10
